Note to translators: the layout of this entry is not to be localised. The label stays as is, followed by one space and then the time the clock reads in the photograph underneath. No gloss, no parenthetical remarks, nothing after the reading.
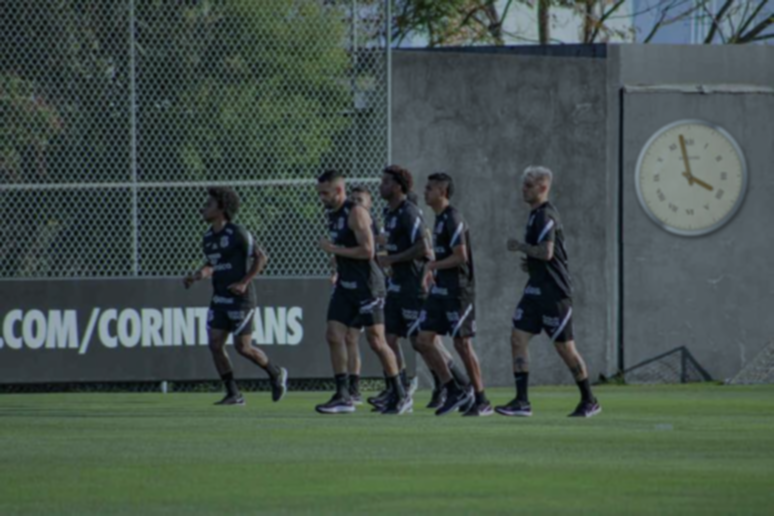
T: 3:58
